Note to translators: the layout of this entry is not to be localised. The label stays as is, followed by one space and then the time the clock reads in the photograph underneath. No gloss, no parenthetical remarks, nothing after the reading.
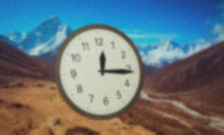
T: 12:16
